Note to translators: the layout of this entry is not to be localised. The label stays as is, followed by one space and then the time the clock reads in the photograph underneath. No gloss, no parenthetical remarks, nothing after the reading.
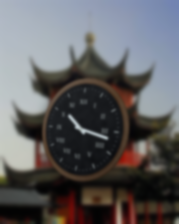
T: 10:17
